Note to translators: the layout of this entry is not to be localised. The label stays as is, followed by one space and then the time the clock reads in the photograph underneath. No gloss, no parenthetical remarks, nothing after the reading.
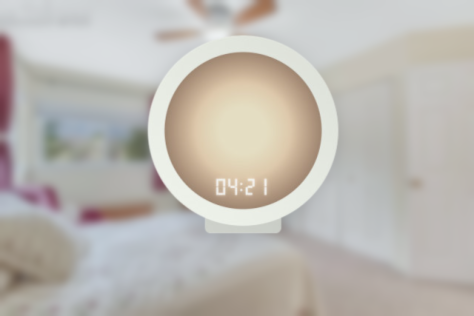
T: 4:21
